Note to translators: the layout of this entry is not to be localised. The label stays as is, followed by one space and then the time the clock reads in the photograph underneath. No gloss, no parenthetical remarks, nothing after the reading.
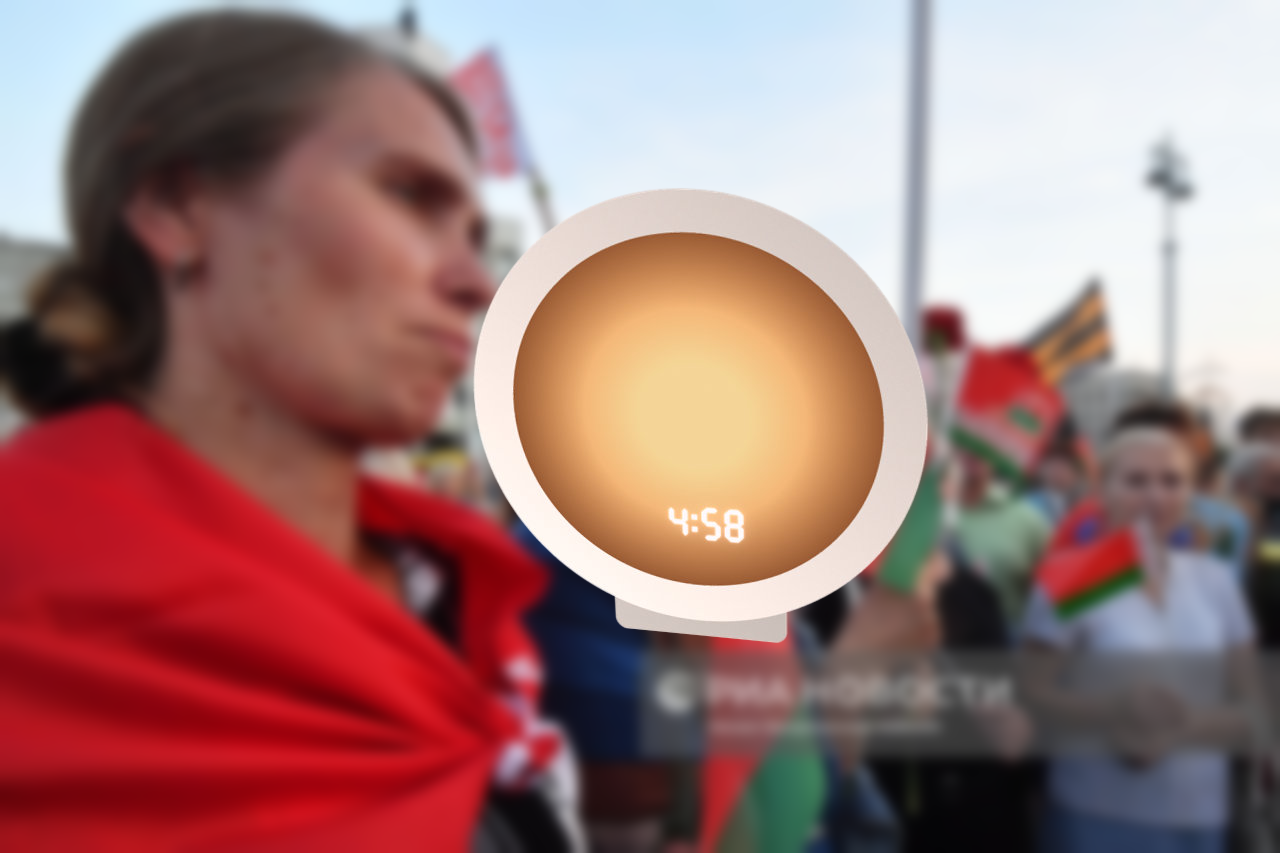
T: 4:58
